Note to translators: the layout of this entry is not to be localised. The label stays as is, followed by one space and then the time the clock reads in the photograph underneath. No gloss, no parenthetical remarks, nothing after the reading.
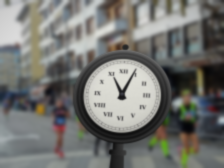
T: 11:04
